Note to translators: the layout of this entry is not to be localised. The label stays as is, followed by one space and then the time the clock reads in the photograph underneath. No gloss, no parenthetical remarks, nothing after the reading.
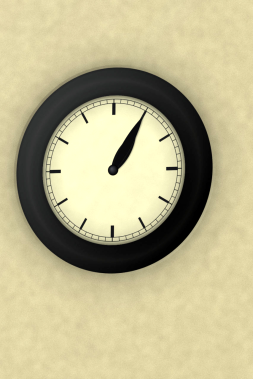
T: 1:05
